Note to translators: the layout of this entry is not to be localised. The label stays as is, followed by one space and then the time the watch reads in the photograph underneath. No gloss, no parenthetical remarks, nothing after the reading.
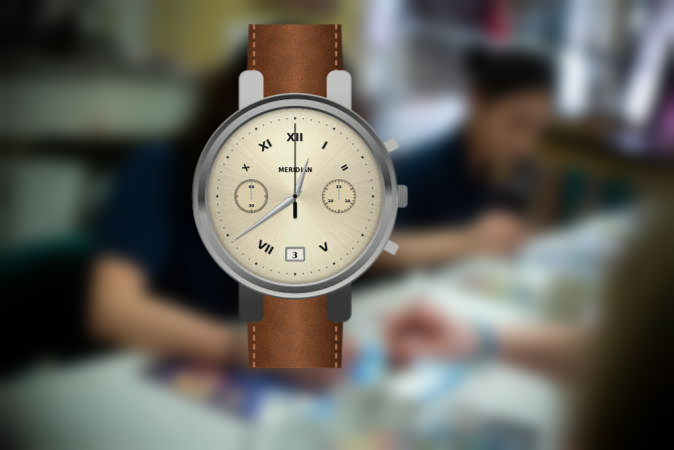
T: 12:39
